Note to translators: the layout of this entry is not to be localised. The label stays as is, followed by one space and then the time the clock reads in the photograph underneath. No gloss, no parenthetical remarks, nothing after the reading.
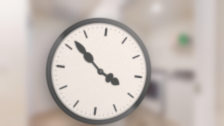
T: 3:52
